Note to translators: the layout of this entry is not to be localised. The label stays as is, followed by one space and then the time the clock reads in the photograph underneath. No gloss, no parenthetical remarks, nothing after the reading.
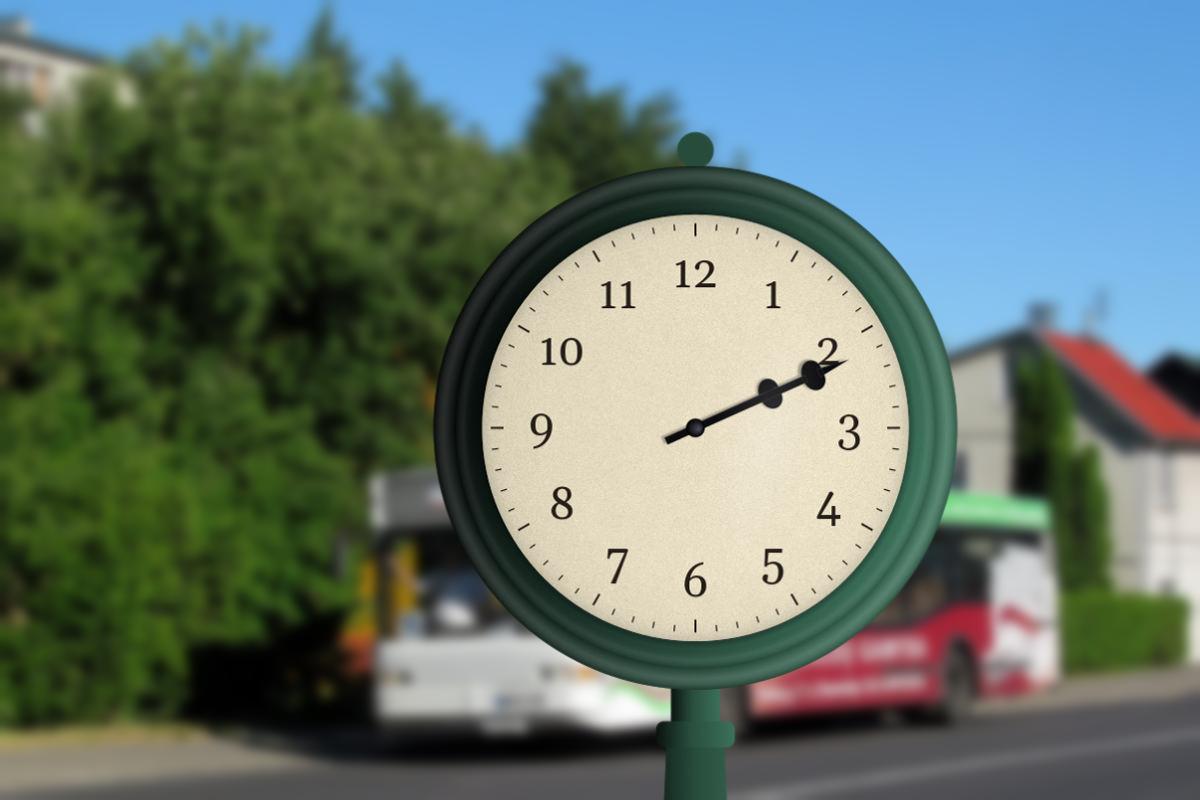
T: 2:11
